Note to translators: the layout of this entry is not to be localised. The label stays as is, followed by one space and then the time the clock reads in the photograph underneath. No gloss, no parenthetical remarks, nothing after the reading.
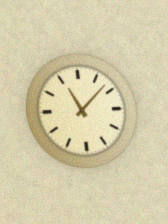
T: 11:08
